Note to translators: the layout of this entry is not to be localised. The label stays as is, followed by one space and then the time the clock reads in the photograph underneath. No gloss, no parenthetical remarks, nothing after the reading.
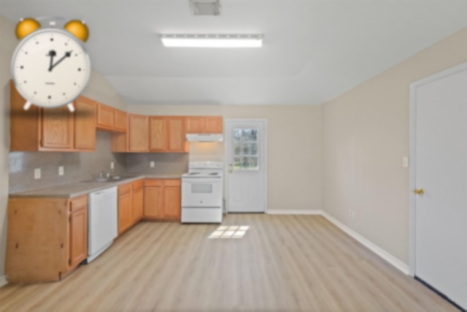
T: 12:08
